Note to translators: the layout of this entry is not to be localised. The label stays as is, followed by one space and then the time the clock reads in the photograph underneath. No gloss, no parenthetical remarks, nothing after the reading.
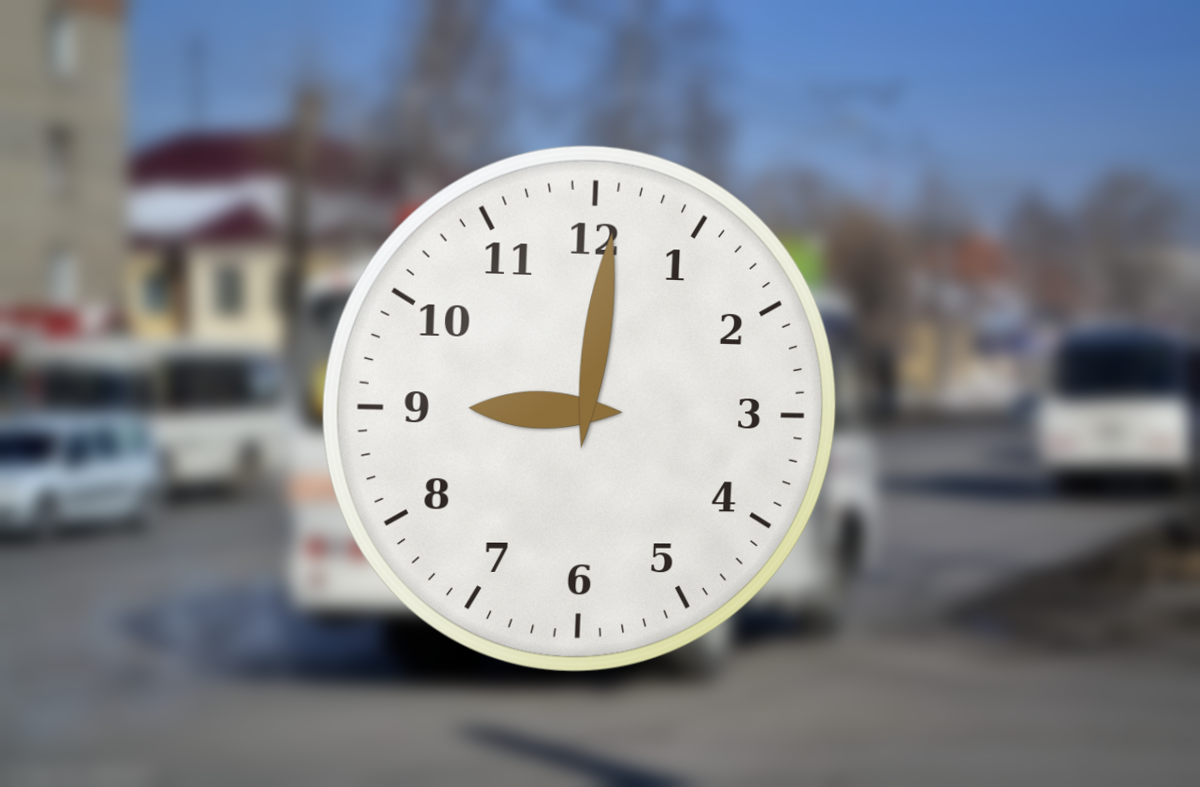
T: 9:01
